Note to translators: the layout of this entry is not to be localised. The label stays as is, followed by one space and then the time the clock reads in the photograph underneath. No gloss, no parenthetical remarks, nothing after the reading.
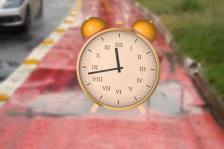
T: 11:43
